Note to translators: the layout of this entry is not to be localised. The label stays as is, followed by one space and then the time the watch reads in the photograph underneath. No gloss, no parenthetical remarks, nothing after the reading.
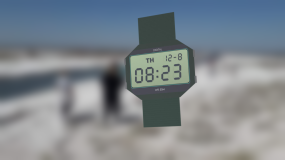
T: 8:23
